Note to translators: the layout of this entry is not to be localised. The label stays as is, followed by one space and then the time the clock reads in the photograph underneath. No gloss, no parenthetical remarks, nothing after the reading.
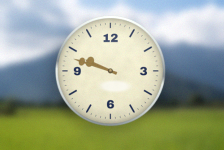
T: 9:48
